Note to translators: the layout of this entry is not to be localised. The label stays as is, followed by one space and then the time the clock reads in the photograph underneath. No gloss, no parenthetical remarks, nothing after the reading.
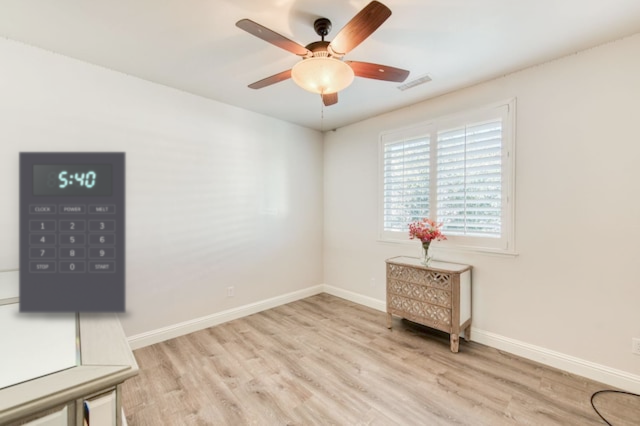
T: 5:40
